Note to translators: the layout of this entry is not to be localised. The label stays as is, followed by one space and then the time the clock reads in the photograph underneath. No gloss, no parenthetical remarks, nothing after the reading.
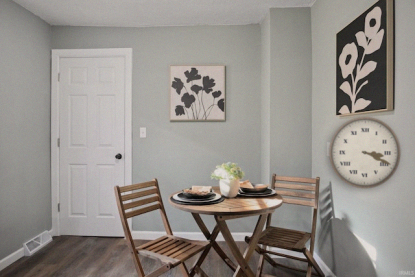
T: 3:19
